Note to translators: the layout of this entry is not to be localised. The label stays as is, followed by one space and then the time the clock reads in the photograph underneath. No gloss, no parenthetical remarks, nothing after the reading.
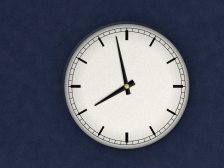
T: 7:58
